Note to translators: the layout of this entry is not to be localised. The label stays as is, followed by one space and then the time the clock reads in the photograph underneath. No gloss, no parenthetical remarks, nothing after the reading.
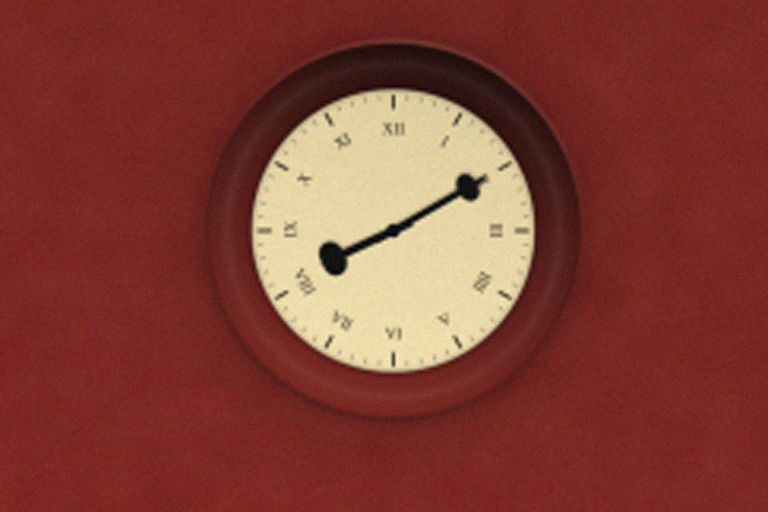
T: 8:10
